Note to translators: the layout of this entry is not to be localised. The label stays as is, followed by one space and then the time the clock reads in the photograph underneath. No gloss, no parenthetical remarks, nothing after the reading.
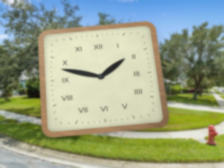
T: 1:48
